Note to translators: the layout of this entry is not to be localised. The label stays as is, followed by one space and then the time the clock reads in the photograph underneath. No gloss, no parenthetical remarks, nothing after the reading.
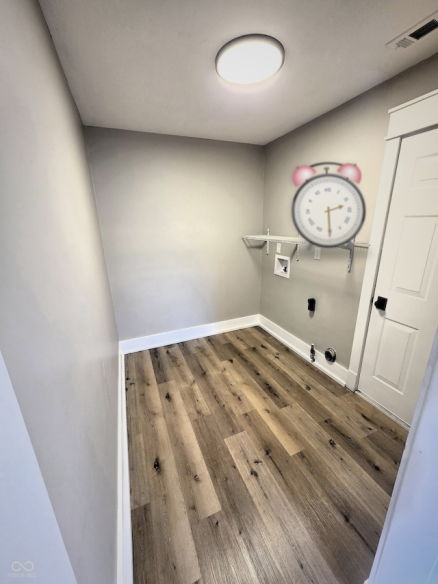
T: 2:30
